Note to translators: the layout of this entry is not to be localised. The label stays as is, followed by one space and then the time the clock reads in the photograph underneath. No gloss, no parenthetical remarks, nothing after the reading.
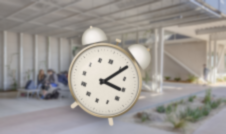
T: 3:06
